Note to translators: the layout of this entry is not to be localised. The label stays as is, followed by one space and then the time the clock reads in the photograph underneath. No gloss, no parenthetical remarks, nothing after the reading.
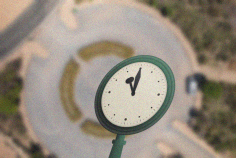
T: 11:00
